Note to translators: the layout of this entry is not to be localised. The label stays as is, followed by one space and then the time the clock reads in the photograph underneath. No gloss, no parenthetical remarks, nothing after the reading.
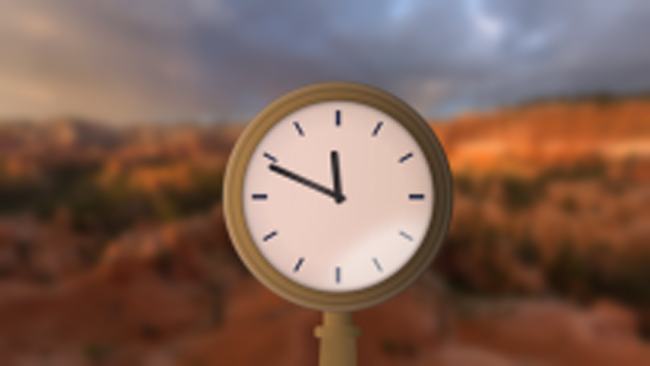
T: 11:49
